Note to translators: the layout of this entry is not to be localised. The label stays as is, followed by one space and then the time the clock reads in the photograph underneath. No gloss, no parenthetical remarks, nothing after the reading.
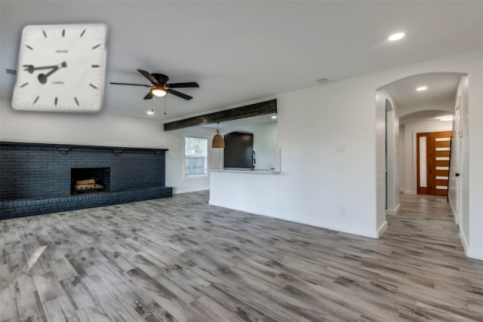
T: 7:44
